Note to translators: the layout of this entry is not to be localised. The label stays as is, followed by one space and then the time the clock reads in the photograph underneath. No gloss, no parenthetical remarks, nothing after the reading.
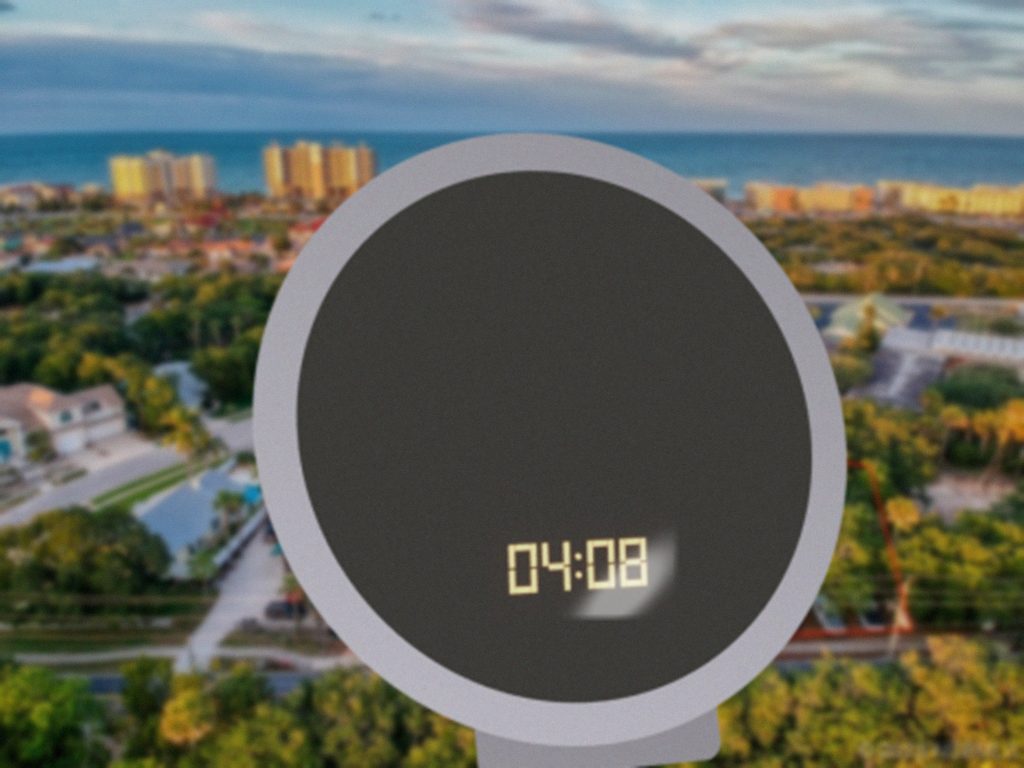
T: 4:08
